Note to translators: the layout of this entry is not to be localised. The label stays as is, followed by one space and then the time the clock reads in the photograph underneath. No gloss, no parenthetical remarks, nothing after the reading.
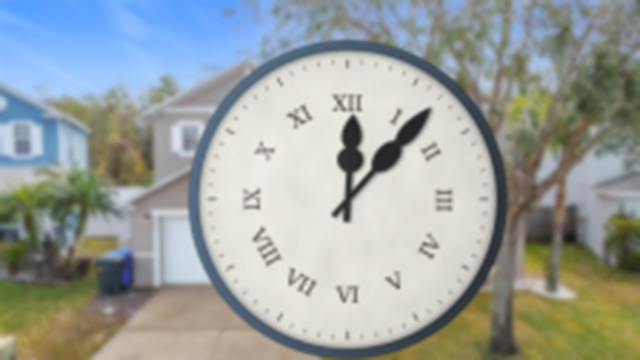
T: 12:07
